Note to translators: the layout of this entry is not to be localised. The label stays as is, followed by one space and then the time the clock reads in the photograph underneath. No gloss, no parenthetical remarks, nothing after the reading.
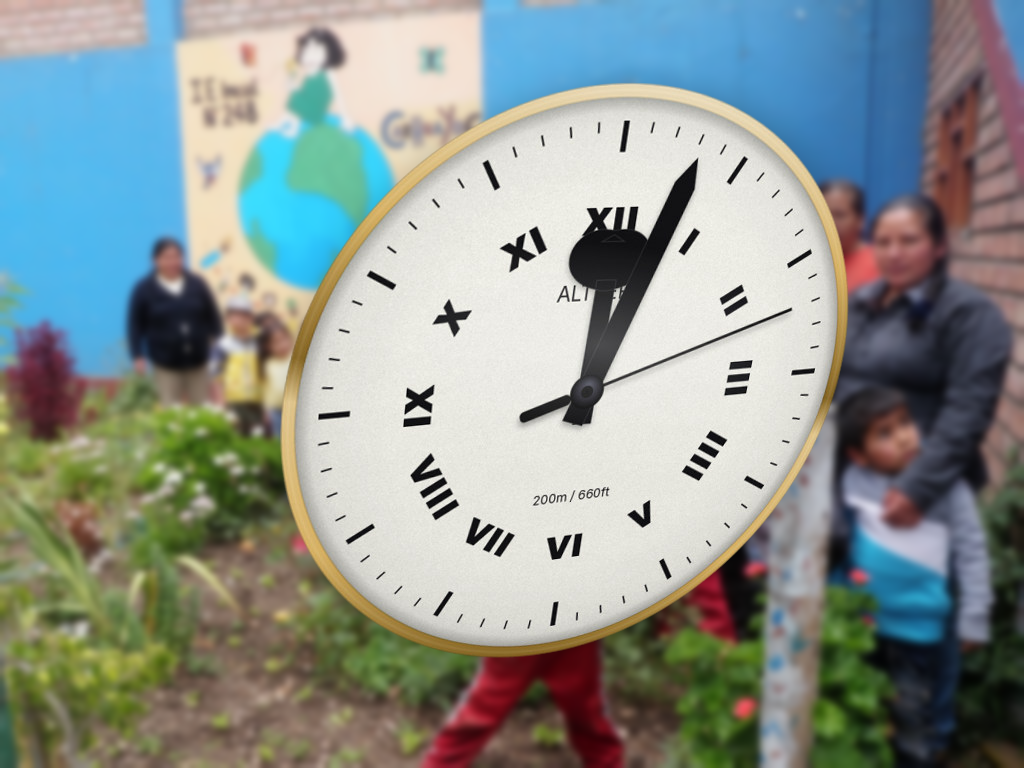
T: 12:03:12
